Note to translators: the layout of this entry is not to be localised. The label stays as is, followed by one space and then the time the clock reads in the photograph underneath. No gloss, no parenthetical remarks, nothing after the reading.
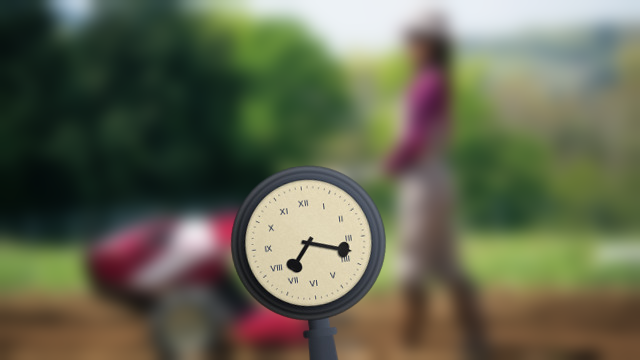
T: 7:18
